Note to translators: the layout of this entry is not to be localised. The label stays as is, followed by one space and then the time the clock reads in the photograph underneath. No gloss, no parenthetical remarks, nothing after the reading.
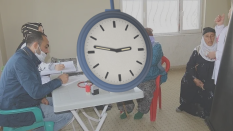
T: 2:47
